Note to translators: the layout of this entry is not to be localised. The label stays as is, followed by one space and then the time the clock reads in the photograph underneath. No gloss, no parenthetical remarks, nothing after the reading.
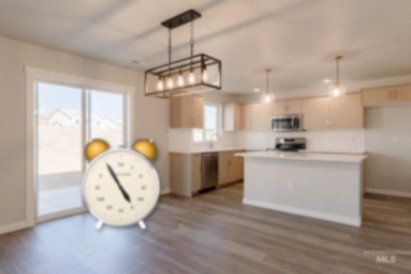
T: 4:55
